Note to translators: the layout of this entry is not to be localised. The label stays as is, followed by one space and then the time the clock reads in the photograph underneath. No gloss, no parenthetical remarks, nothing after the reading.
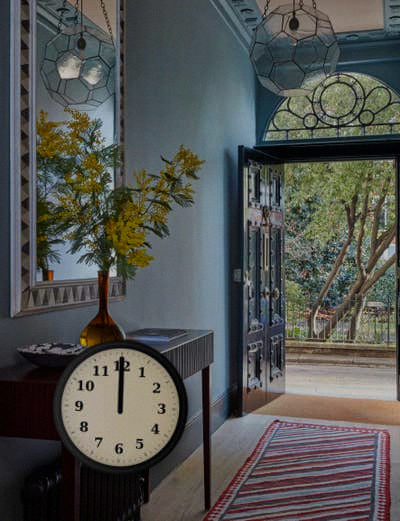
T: 12:00
